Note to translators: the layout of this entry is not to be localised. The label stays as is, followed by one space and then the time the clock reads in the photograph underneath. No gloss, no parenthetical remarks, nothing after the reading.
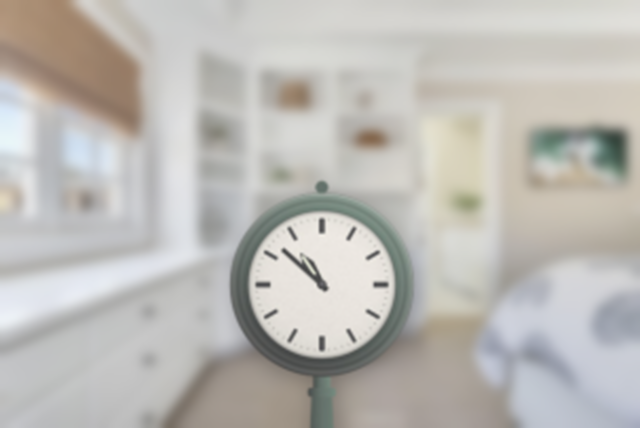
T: 10:52
